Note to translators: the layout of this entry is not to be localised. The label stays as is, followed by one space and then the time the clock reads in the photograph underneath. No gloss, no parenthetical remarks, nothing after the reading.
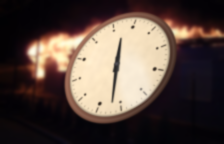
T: 11:27
